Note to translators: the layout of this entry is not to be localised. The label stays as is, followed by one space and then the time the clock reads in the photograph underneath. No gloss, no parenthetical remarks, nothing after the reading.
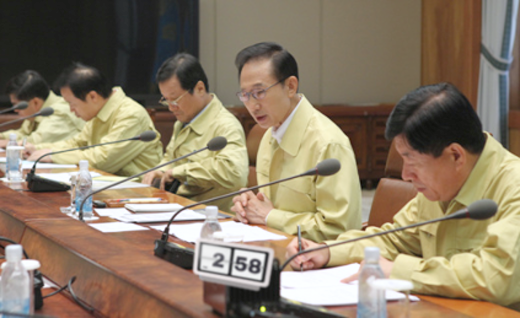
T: 2:58
